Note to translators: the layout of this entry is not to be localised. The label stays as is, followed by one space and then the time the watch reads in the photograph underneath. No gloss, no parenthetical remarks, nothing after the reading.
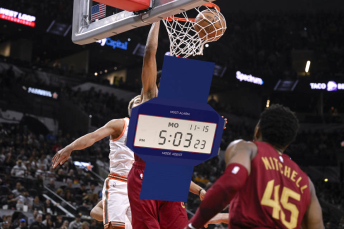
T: 5:03:23
